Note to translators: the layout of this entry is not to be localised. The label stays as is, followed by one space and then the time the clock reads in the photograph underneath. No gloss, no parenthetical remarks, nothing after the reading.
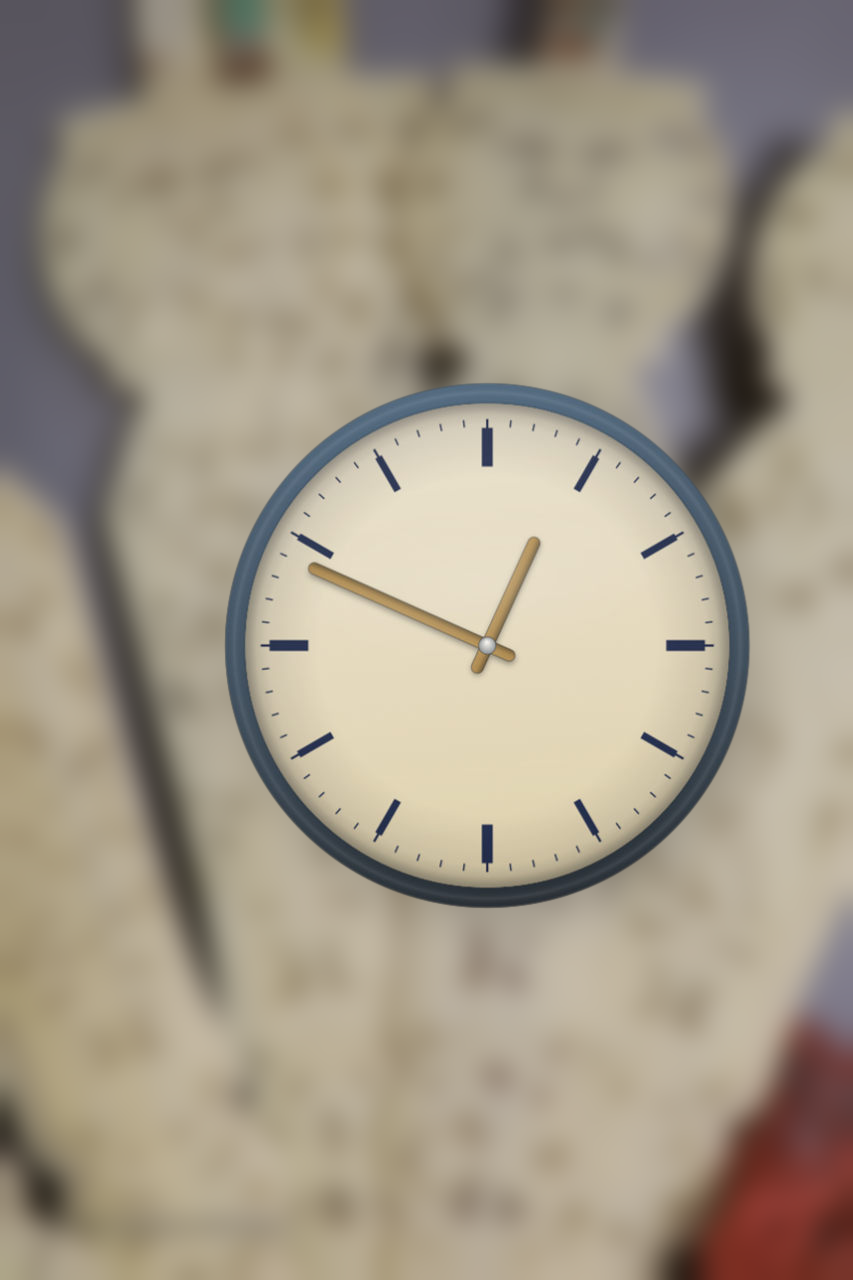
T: 12:49
